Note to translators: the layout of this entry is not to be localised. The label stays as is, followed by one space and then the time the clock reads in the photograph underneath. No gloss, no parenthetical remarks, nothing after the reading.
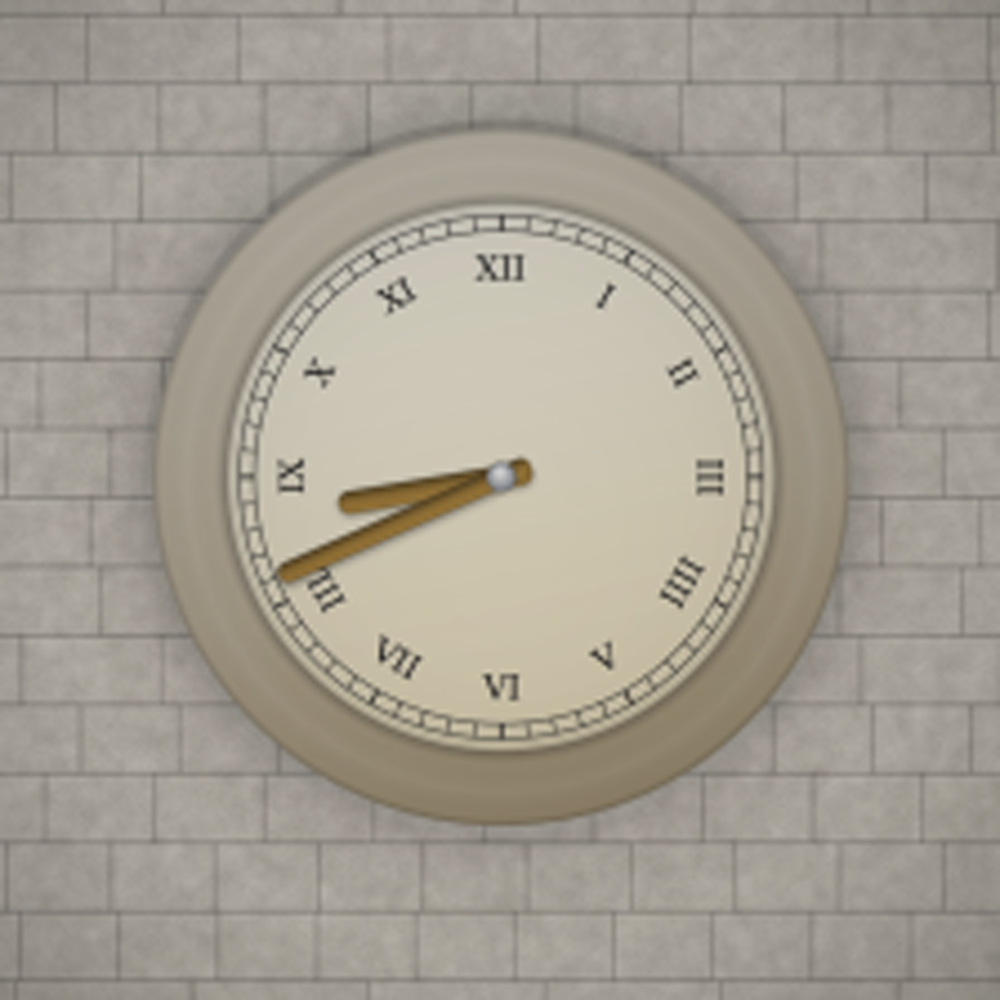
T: 8:41
